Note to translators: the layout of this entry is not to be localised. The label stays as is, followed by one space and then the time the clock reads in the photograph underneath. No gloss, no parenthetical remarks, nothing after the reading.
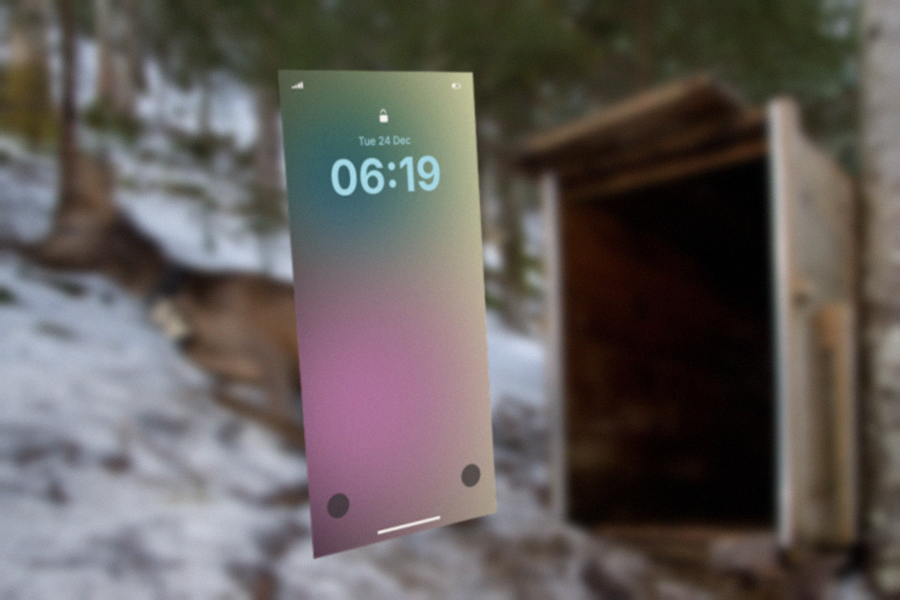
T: 6:19
